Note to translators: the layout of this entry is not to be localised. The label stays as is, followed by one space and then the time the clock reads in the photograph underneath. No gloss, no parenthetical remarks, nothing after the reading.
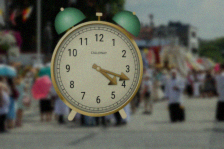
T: 4:18
